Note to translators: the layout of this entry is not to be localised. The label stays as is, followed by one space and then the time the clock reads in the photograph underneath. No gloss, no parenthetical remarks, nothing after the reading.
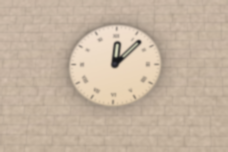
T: 12:07
